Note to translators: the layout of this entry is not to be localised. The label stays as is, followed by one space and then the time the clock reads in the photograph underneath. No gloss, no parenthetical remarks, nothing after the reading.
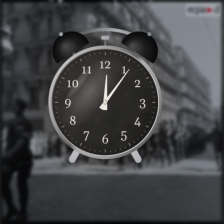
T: 12:06
